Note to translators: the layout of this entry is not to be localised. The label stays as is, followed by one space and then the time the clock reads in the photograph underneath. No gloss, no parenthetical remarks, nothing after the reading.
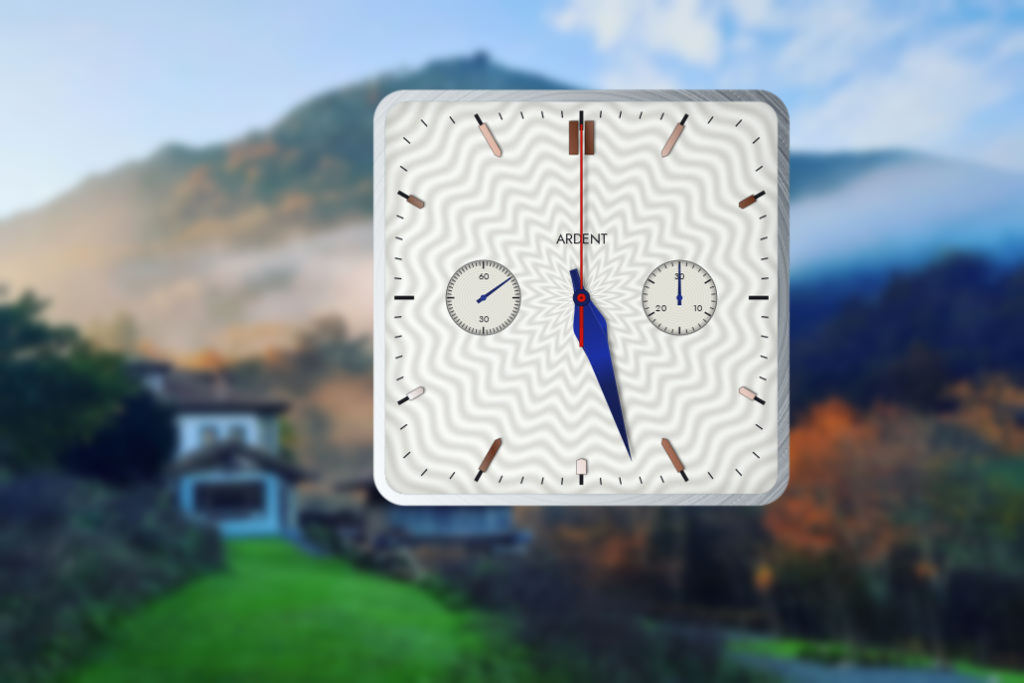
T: 5:27:09
